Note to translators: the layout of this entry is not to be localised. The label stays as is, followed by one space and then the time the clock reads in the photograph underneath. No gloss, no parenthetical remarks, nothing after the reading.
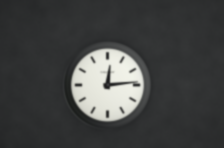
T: 12:14
